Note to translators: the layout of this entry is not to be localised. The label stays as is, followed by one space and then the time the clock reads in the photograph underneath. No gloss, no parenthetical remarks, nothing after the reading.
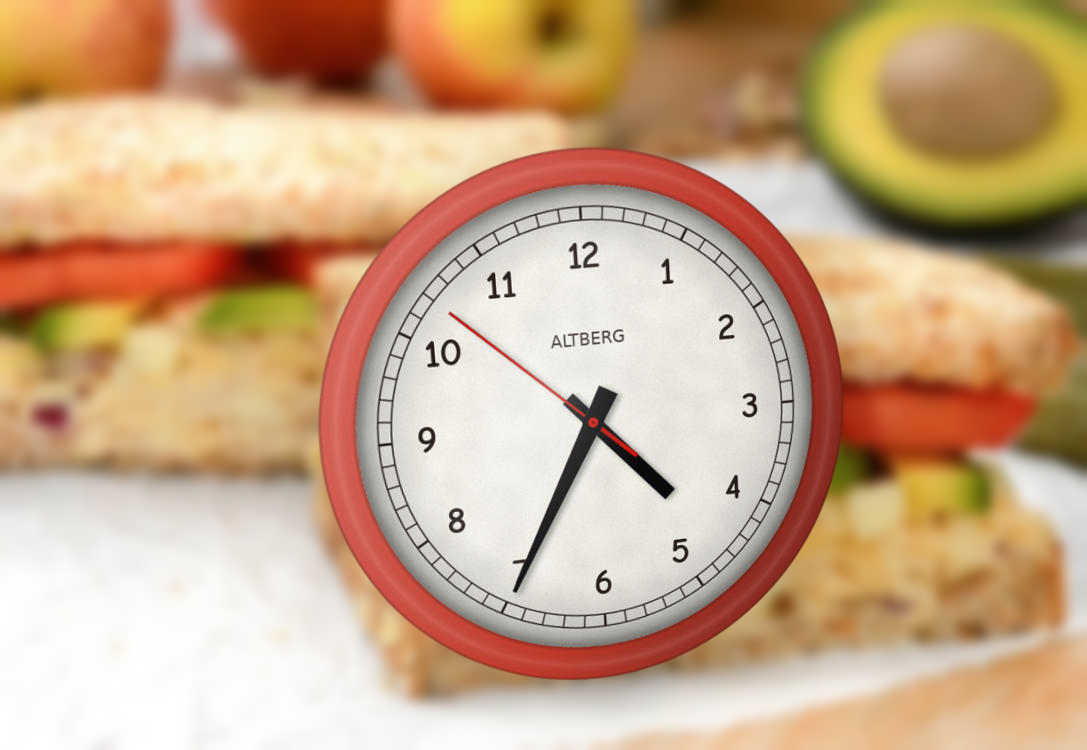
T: 4:34:52
